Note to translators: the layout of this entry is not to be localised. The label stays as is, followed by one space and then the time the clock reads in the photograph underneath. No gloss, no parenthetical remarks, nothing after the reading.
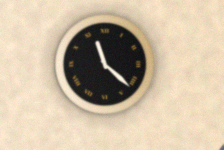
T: 11:22
